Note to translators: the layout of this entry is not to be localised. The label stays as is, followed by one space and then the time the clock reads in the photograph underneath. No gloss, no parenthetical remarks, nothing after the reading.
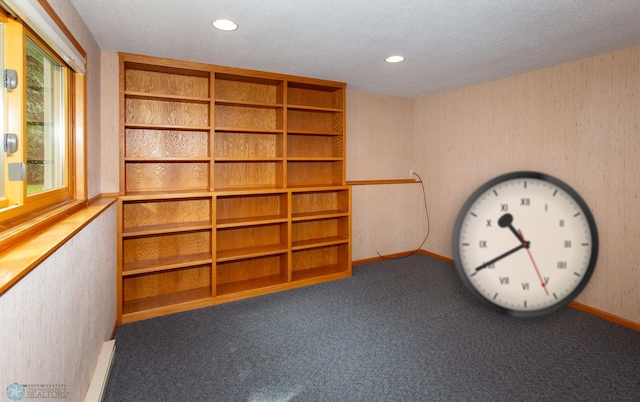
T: 10:40:26
